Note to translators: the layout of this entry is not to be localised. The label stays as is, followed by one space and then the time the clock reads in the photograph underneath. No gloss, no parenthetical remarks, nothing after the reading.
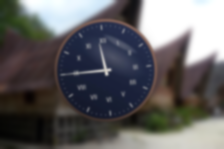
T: 11:45
